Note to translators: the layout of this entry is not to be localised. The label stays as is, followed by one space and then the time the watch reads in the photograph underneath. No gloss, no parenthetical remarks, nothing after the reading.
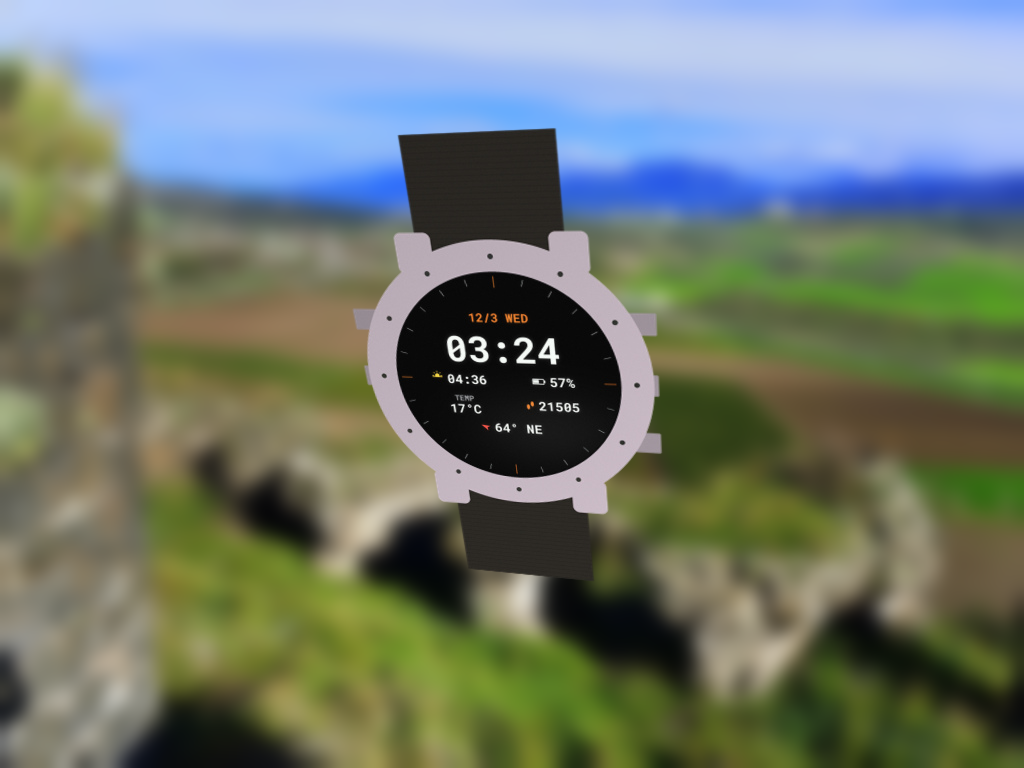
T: 3:24
